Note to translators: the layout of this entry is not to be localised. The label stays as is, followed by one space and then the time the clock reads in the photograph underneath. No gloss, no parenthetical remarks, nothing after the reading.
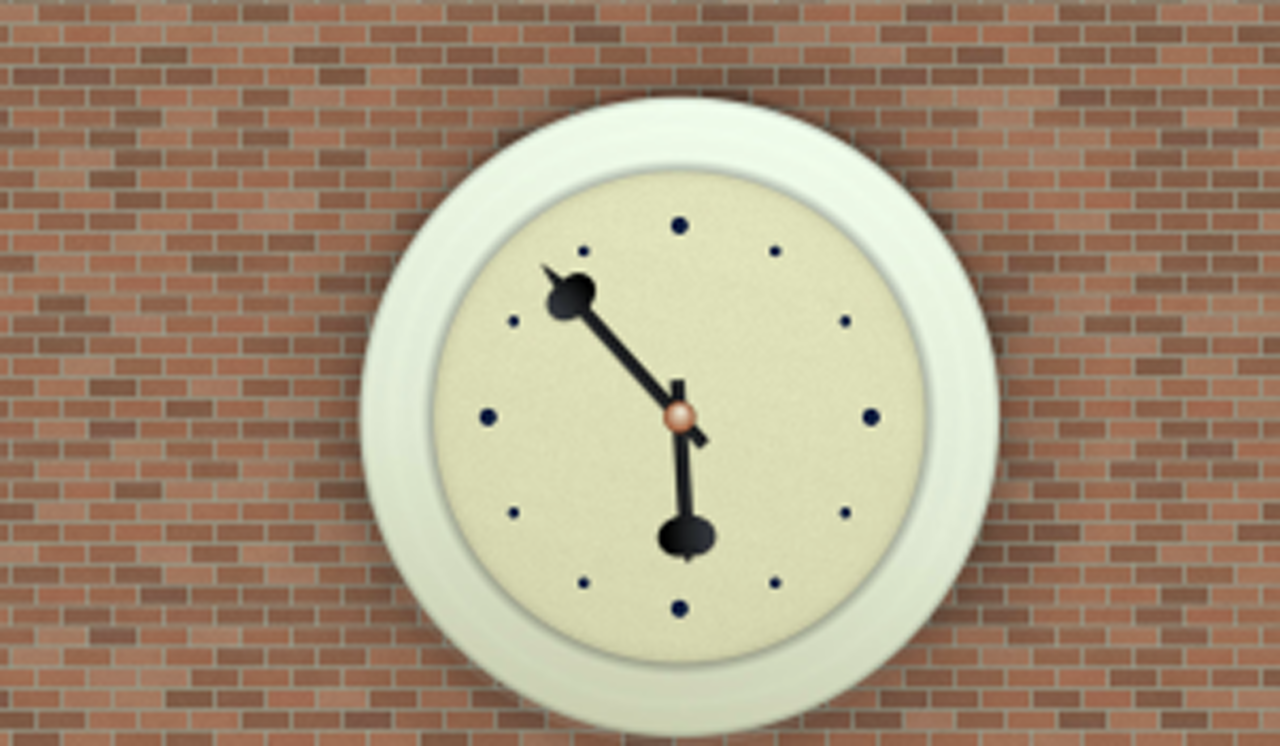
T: 5:53
